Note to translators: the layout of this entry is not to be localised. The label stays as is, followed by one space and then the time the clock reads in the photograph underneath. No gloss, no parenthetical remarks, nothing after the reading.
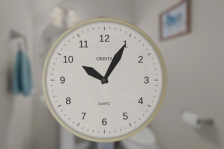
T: 10:05
